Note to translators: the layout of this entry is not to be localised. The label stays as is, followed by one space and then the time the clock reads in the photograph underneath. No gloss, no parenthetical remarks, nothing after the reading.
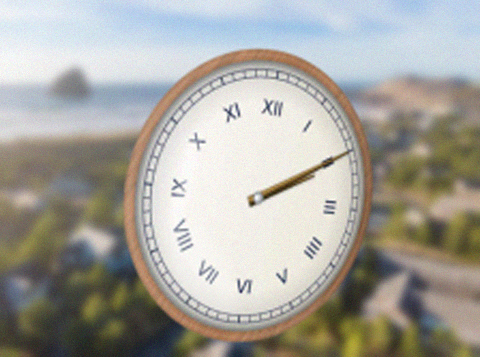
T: 2:10
